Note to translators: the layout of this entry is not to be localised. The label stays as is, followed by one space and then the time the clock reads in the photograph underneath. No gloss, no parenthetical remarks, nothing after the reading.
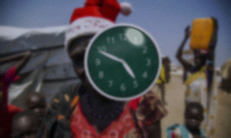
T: 4:49
